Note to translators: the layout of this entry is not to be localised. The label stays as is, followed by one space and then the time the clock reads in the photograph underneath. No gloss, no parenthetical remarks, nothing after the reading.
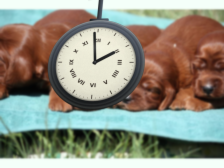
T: 1:59
